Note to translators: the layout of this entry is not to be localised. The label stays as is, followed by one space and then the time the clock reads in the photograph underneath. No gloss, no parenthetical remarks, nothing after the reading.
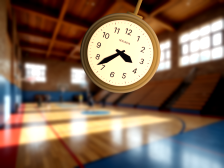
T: 3:37
